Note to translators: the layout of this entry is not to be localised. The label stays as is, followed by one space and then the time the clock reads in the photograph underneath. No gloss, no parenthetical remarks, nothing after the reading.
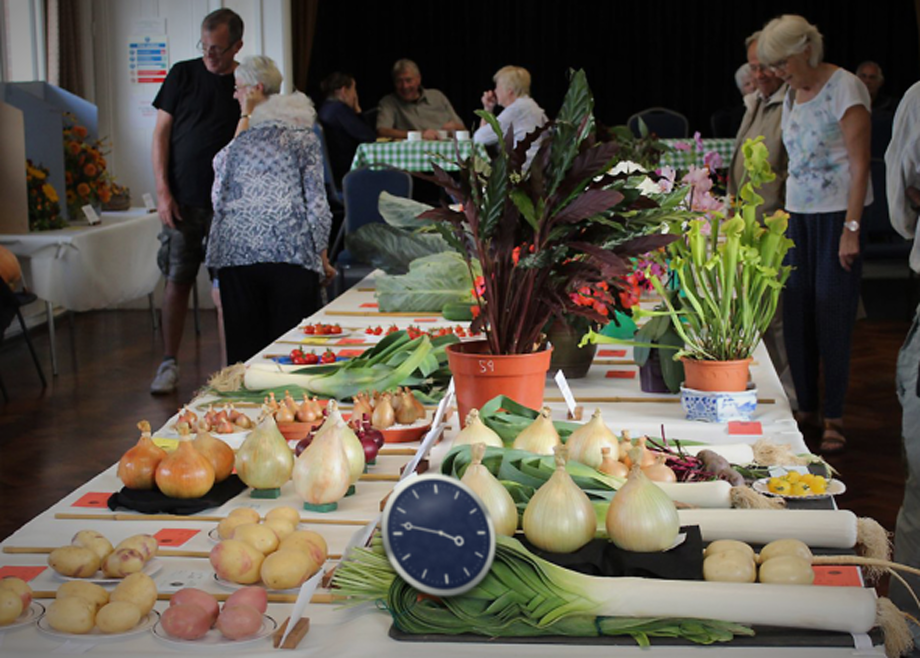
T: 3:47
